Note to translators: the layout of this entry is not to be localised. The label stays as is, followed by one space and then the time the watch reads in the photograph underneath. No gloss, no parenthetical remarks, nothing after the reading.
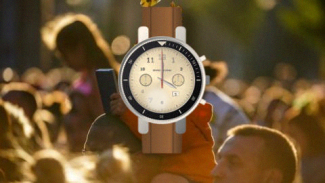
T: 4:00
